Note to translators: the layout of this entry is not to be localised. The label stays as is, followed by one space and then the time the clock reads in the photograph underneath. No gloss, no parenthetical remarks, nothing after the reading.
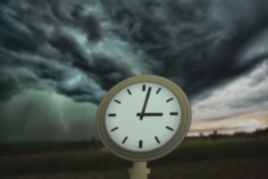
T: 3:02
